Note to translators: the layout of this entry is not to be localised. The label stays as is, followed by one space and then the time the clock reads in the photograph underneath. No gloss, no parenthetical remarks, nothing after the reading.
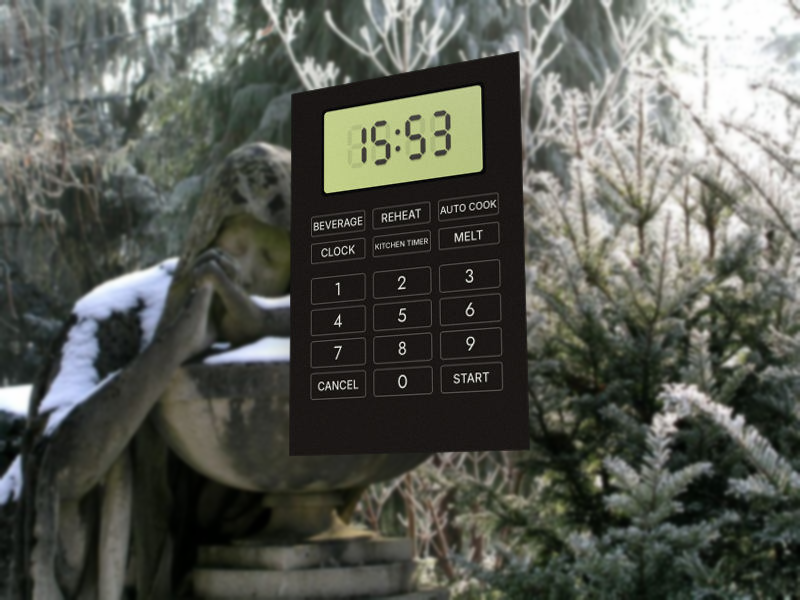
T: 15:53
